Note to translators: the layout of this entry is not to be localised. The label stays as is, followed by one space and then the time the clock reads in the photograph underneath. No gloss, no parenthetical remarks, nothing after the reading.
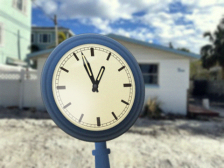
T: 12:57
